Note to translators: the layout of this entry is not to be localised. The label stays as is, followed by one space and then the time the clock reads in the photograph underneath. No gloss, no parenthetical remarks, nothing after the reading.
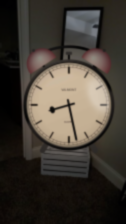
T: 8:28
